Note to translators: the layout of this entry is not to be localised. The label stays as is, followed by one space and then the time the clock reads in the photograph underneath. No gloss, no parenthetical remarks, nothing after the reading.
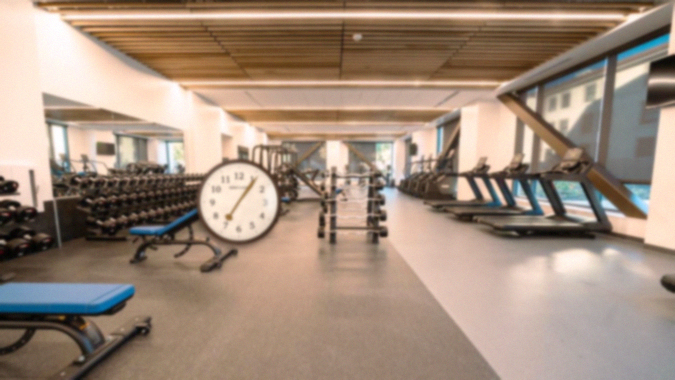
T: 7:06
